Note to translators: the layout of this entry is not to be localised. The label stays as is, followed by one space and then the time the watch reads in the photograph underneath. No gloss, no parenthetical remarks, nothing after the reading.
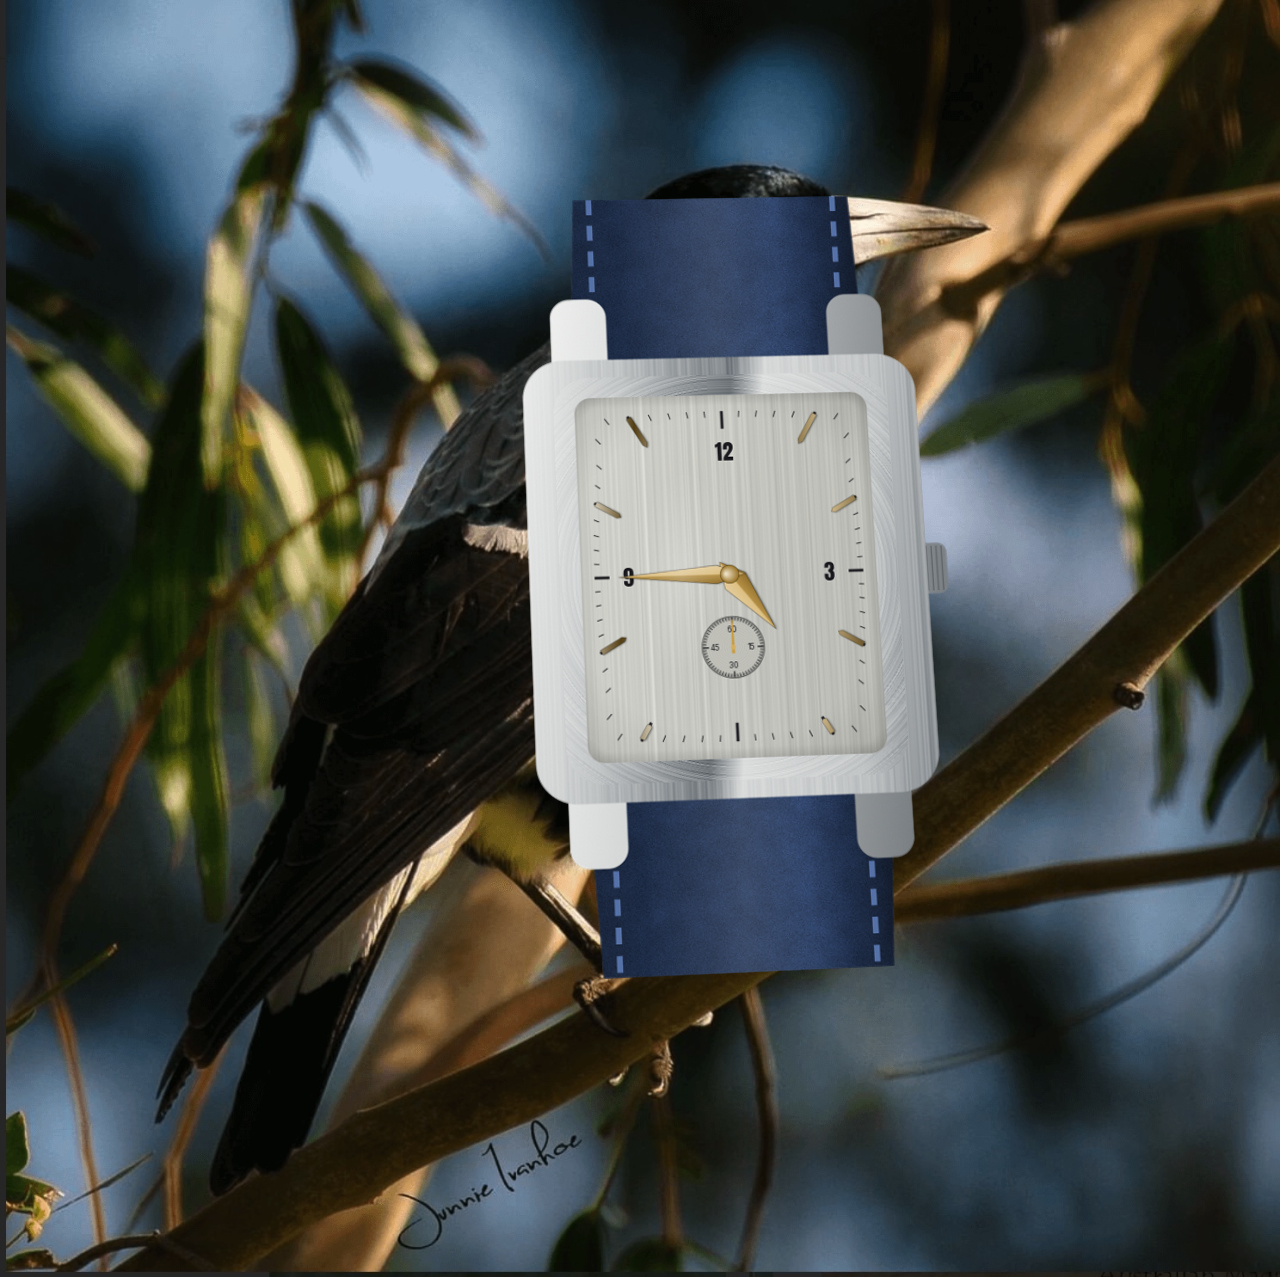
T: 4:45
